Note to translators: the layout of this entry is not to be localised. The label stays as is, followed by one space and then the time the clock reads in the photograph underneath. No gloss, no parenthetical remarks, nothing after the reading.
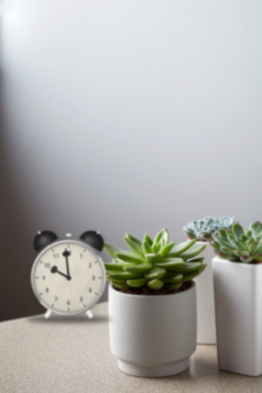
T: 9:59
